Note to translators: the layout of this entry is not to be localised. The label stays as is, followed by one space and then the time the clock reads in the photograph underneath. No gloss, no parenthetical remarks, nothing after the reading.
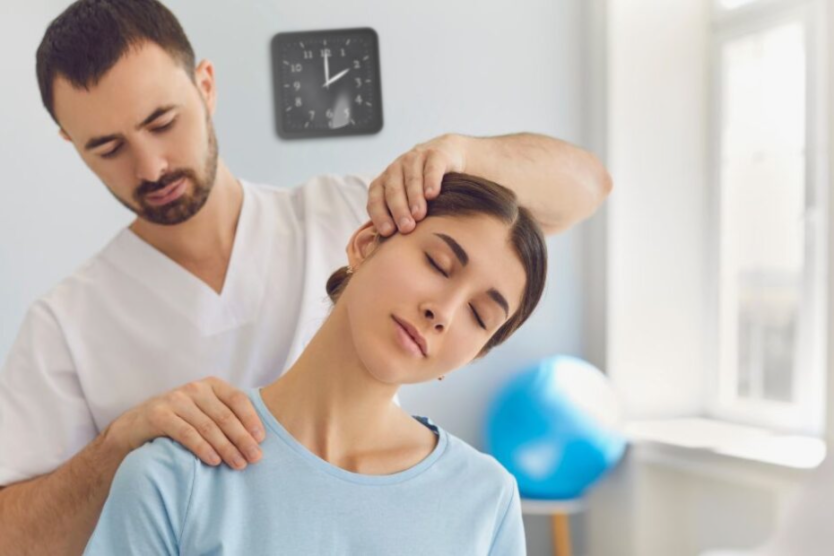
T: 2:00
